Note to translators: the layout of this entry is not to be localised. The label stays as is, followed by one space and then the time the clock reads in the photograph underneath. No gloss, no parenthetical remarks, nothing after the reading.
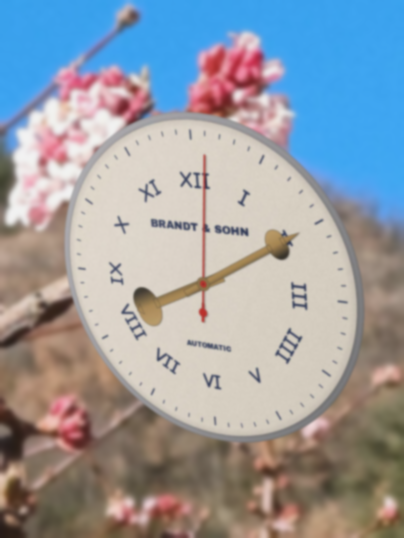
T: 8:10:01
